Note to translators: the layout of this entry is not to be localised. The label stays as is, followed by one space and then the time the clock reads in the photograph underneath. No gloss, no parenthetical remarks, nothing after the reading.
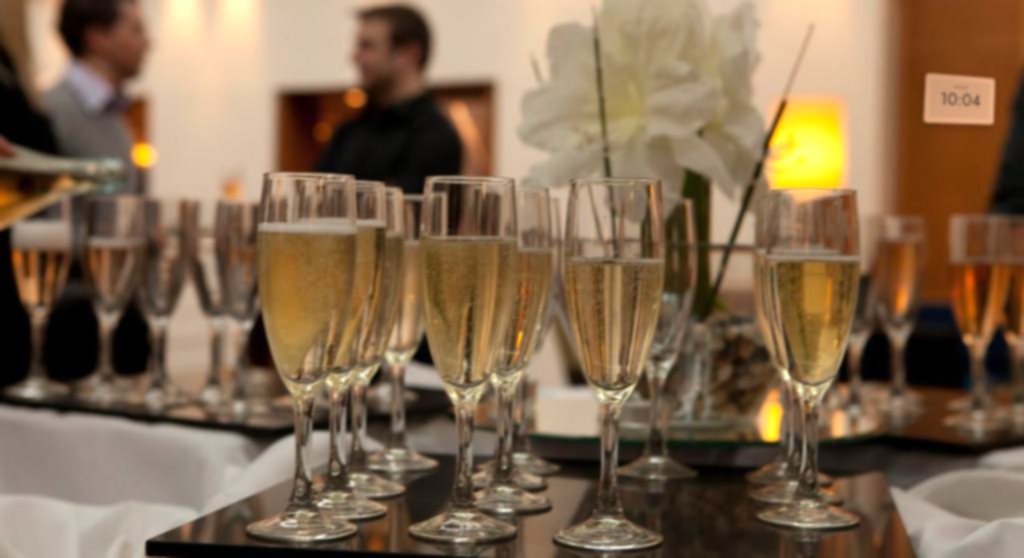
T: 10:04
